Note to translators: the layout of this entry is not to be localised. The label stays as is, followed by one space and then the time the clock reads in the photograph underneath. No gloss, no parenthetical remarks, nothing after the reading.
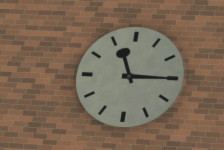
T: 11:15
